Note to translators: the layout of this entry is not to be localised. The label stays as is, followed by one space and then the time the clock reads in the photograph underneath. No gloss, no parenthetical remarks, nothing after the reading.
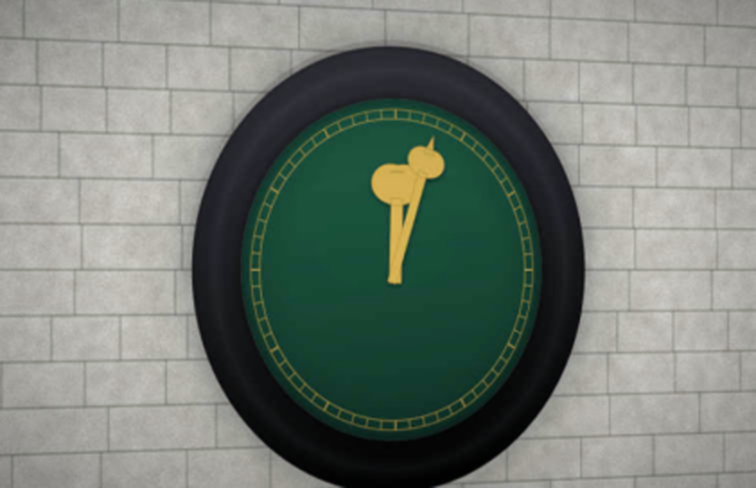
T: 12:03
